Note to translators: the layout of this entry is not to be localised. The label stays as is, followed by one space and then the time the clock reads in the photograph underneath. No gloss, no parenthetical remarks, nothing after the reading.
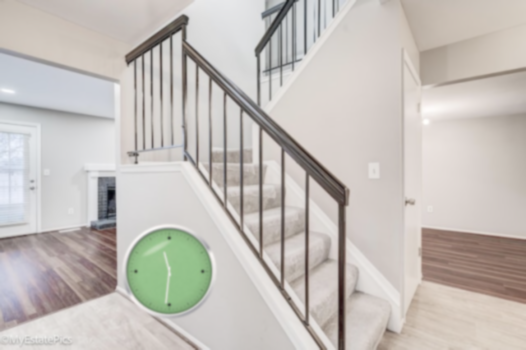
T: 11:31
